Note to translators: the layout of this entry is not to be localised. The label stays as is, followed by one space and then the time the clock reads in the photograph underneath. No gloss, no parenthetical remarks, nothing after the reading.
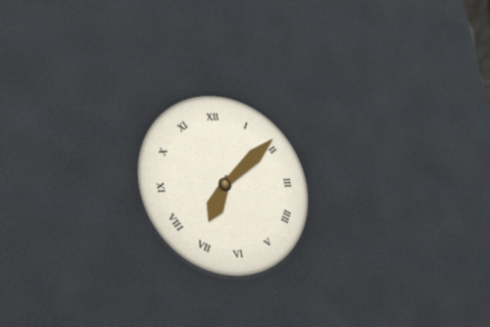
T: 7:09
